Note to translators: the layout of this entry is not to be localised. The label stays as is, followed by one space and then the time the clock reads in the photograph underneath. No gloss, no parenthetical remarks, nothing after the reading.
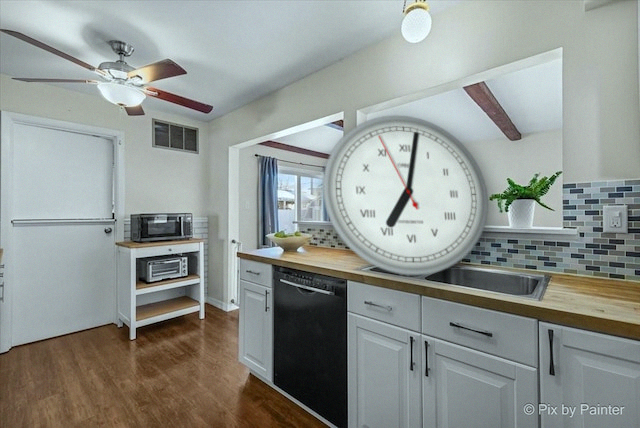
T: 7:01:56
